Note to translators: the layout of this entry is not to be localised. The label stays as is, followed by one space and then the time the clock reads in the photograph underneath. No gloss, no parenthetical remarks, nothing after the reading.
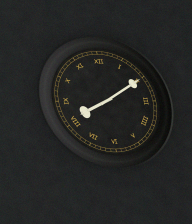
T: 8:10
